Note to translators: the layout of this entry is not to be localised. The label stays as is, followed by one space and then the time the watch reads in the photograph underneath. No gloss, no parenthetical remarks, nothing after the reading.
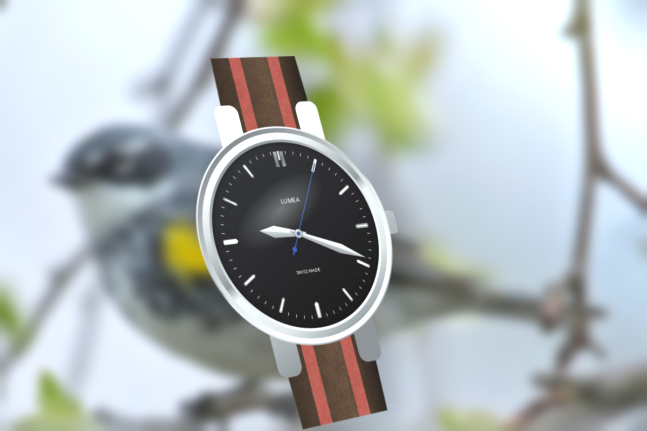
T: 9:19:05
